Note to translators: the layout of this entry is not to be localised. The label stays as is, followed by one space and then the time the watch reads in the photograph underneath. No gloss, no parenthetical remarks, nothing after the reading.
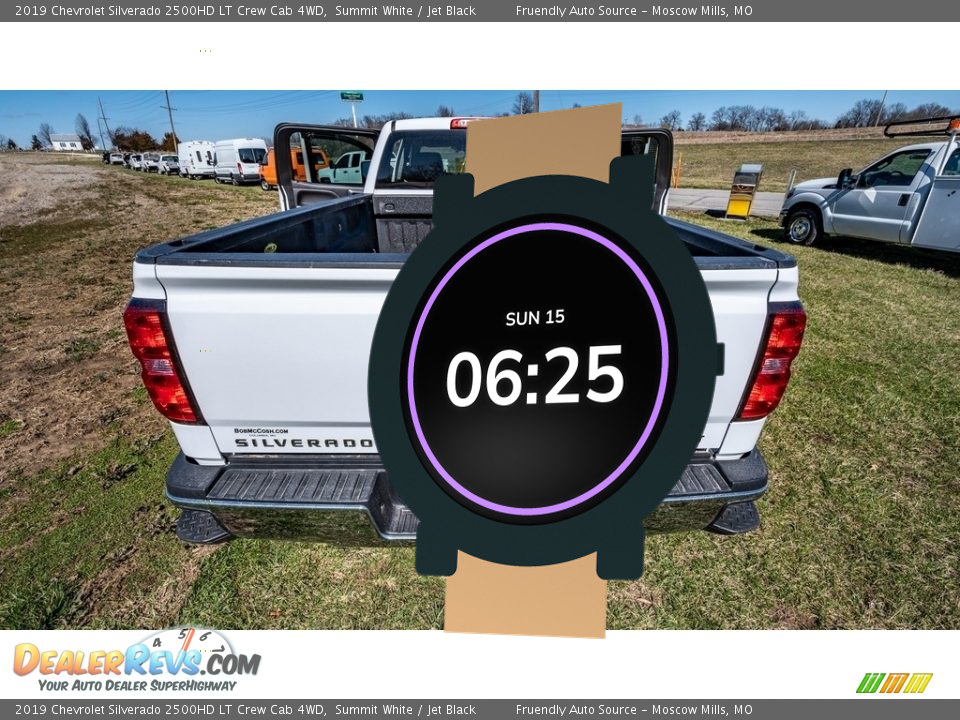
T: 6:25
